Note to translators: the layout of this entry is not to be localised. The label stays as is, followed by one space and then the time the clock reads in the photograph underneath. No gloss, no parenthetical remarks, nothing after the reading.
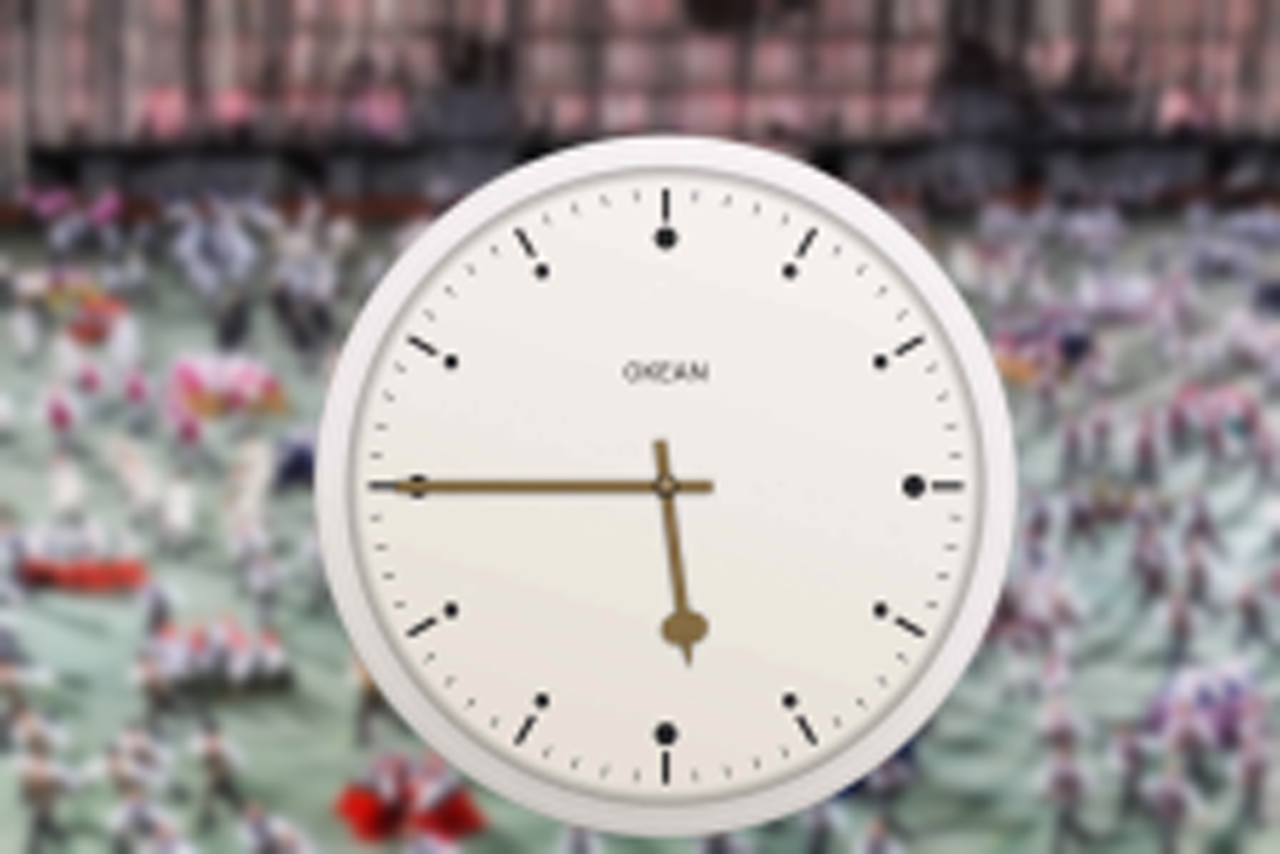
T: 5:45
